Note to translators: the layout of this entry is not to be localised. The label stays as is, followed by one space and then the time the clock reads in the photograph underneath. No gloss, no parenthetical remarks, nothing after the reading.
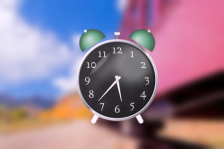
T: 5:37
